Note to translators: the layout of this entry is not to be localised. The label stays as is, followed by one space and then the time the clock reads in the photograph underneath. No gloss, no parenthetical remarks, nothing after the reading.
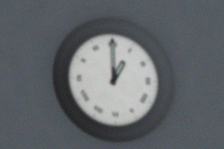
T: 1:00
